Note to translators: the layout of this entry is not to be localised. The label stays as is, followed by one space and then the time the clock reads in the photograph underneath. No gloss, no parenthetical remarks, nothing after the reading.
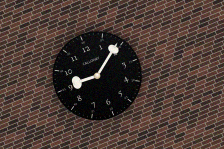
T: 9:09
